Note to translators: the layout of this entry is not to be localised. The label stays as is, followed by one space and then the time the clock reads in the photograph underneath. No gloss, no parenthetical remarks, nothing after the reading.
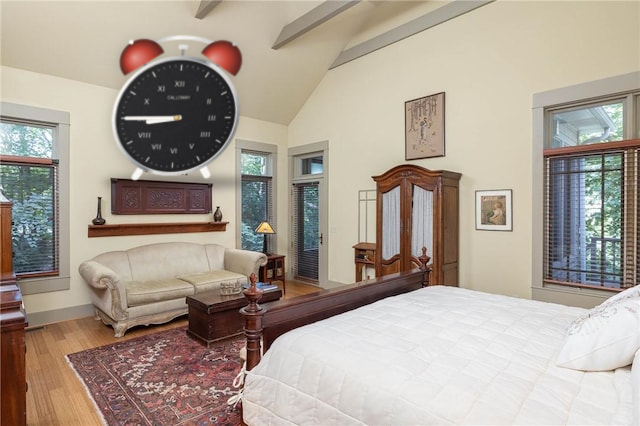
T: 8:45
